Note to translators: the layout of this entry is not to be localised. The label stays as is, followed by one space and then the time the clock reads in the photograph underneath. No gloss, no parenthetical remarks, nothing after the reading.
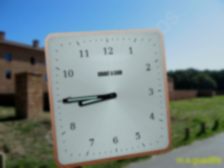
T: 8:45
